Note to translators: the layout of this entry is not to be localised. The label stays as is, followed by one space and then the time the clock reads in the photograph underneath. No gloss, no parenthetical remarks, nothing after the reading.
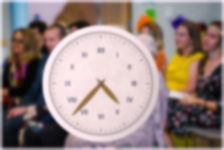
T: 4:37
